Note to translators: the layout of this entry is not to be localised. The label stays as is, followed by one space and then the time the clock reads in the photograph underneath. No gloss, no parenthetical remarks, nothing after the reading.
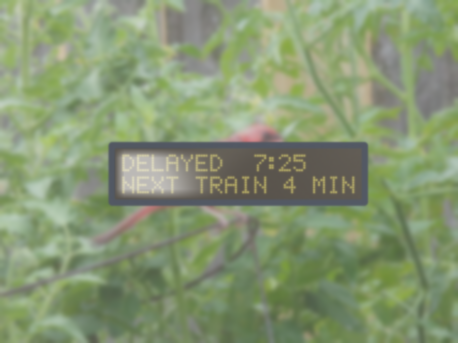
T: 7:25
